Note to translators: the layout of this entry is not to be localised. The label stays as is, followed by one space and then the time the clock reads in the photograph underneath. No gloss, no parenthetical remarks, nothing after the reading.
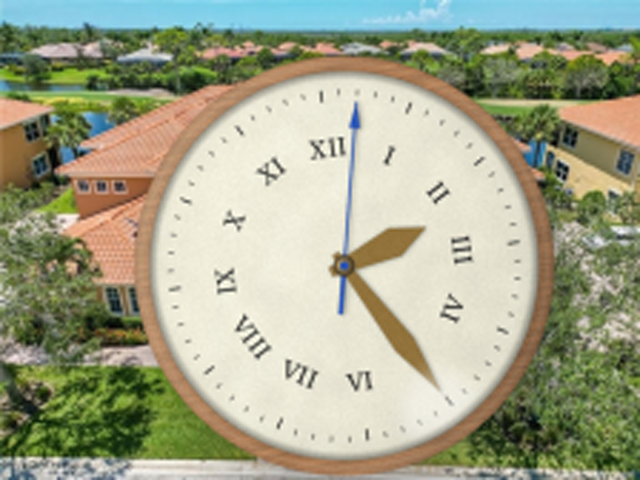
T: 2:25:02
